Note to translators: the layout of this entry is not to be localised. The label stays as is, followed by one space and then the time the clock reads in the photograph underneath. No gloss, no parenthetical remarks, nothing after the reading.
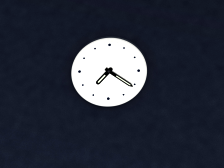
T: 7:21
